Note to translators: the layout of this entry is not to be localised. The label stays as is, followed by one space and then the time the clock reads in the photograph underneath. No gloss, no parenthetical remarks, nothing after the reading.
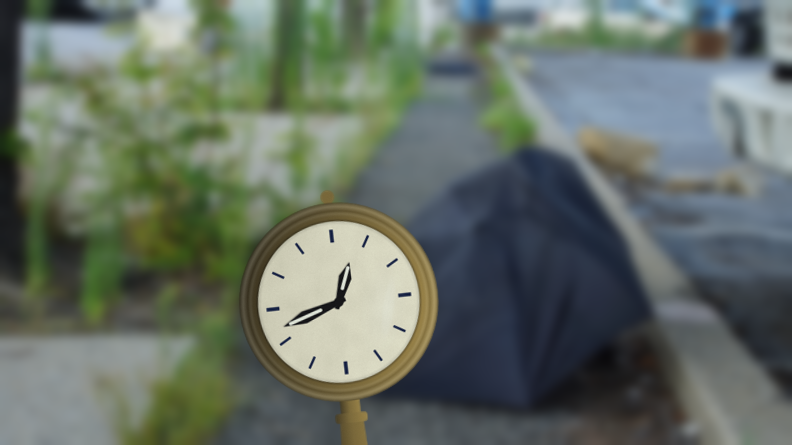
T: 12:42
